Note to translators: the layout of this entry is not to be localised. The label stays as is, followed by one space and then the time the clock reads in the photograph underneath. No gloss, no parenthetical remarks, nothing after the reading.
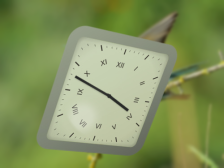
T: 3:48
